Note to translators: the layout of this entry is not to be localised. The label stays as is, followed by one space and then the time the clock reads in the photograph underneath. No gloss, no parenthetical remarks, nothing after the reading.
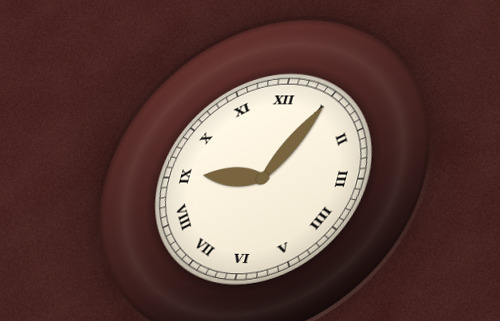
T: 9:05
